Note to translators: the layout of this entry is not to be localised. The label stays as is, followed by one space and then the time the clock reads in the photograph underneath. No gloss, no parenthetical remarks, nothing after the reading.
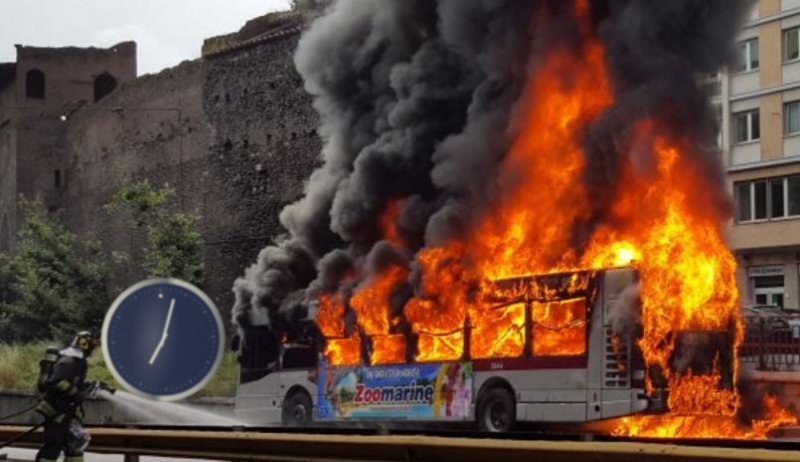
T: 7:03
